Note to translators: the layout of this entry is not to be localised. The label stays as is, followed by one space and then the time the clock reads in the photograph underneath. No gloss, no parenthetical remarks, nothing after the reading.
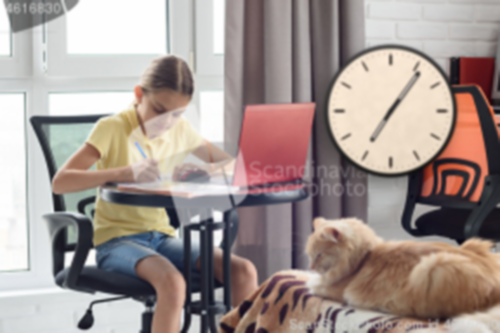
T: 7:06
